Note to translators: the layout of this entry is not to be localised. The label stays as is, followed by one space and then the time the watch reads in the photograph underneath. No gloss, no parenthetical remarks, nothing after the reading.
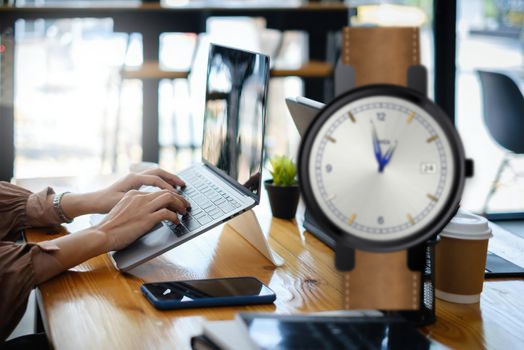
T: 12:58
